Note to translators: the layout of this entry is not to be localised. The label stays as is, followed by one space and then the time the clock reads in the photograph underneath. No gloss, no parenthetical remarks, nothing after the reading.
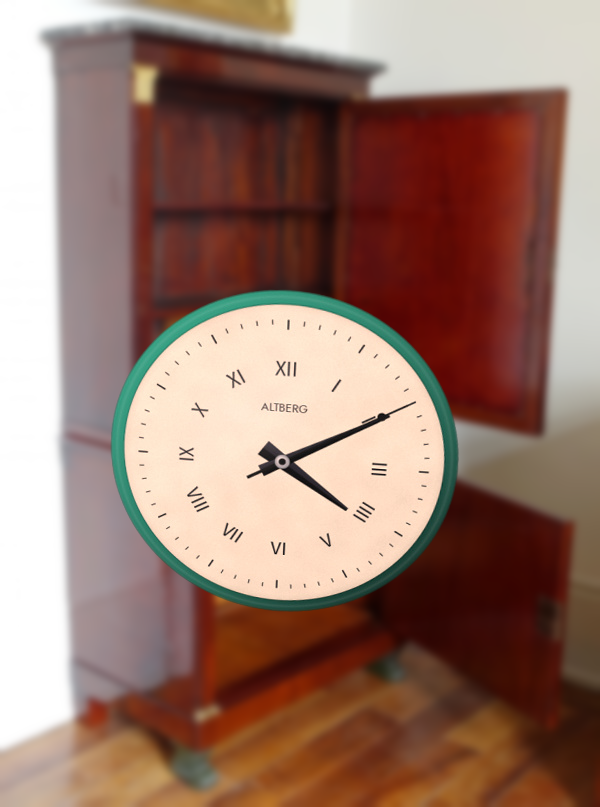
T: 4:10:10
